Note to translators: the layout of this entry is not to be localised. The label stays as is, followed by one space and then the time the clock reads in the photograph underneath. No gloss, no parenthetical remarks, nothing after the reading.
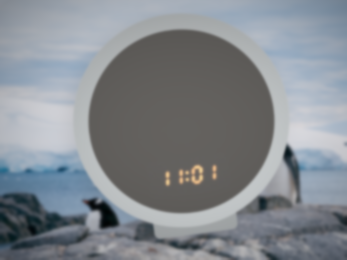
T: 11:01
